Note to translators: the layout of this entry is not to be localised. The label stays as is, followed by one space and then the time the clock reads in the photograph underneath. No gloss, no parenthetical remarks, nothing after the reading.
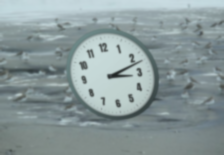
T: 3:12
